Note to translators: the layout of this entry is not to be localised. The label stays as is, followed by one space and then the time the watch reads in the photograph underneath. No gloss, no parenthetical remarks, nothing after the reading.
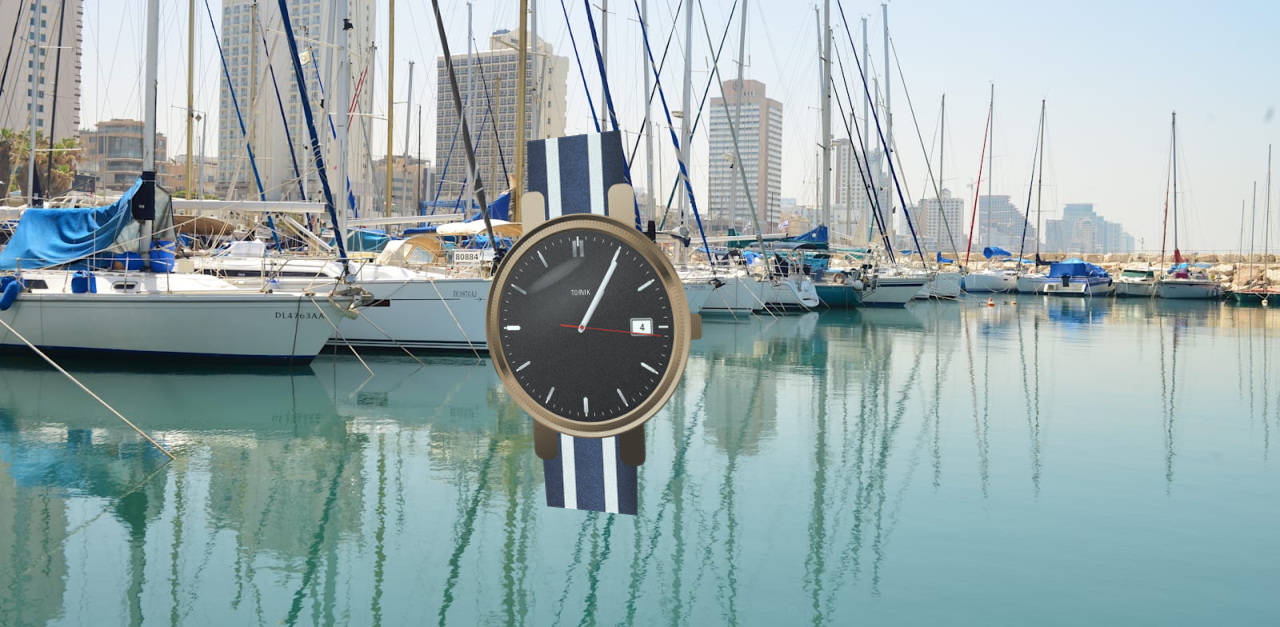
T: 1:05:16
